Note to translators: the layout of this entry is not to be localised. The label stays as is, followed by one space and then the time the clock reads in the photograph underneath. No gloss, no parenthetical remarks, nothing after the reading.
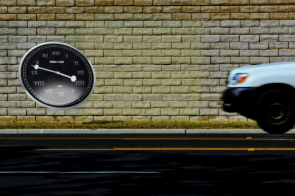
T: 3:48
